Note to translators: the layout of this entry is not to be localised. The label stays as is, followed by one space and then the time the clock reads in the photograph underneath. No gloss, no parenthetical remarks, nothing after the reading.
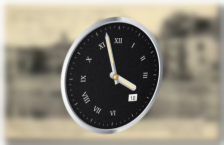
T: 3:57
